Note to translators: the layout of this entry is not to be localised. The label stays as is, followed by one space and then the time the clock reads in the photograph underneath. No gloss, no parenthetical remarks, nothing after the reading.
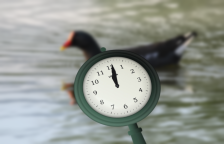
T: 12:01
